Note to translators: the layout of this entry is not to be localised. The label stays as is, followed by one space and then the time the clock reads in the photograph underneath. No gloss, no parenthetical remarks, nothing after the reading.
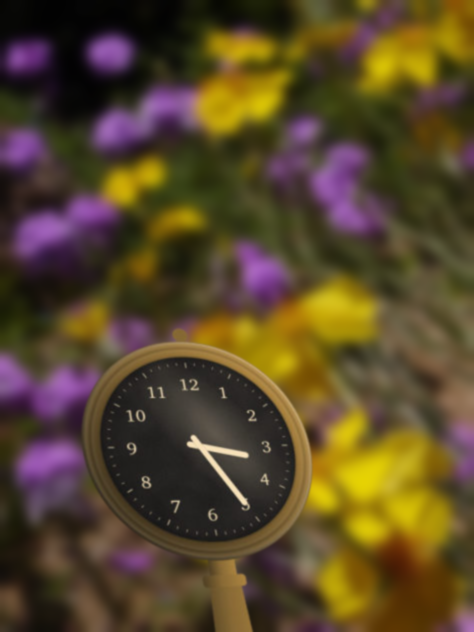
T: 3:25
